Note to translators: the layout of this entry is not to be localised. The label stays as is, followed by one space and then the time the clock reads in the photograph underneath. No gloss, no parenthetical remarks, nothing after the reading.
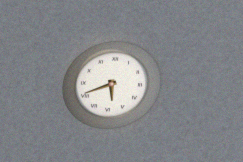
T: 5:41
